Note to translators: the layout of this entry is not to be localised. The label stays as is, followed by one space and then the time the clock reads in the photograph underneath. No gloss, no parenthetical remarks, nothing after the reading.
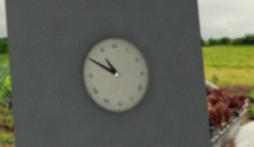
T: 10:50
